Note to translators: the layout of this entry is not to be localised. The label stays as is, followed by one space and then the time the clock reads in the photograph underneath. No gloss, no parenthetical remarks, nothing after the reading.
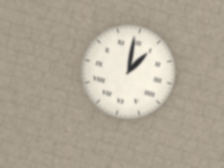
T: 12:59
